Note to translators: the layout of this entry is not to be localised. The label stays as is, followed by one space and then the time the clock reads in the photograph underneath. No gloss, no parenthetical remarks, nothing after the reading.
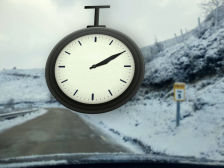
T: 2:10
